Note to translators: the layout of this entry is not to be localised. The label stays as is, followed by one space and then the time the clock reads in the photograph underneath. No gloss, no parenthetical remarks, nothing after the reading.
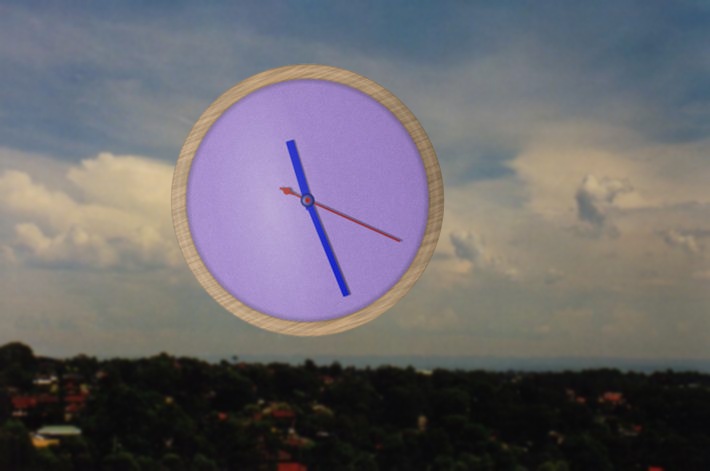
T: 11:26:19
